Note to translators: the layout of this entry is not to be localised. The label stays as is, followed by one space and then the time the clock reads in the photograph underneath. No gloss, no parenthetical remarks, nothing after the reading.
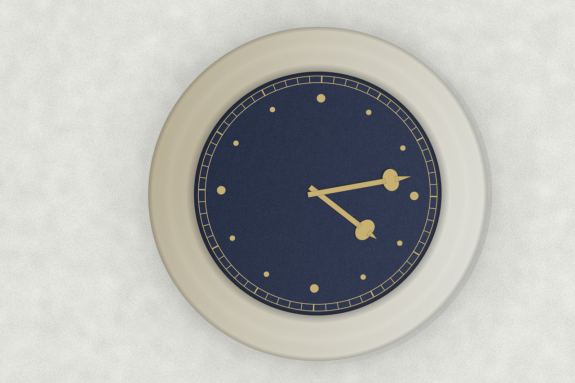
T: 4:13
